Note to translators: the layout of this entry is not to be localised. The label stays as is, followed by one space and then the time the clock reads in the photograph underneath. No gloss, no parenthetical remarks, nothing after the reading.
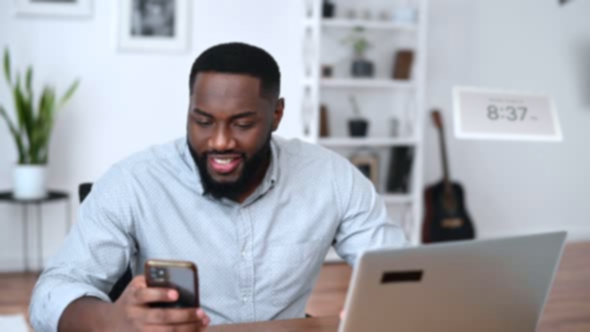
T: 8:37
